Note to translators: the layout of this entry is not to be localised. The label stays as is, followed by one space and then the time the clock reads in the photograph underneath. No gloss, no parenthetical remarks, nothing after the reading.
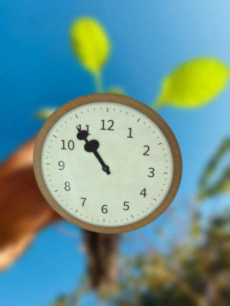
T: 10:54
